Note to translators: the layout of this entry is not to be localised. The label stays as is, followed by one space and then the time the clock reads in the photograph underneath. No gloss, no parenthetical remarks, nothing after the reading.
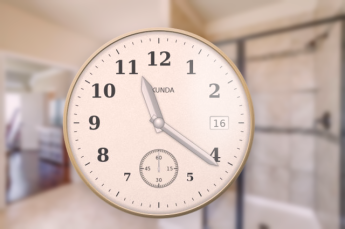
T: 11:21
